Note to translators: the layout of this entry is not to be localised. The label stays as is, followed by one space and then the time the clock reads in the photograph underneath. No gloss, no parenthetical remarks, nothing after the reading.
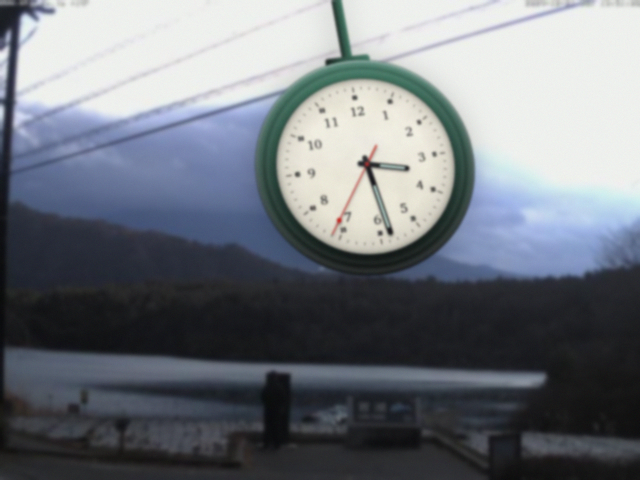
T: 3:28:36
